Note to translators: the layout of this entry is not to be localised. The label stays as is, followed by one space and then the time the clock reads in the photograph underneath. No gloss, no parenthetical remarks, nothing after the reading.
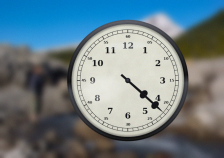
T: 4:22
